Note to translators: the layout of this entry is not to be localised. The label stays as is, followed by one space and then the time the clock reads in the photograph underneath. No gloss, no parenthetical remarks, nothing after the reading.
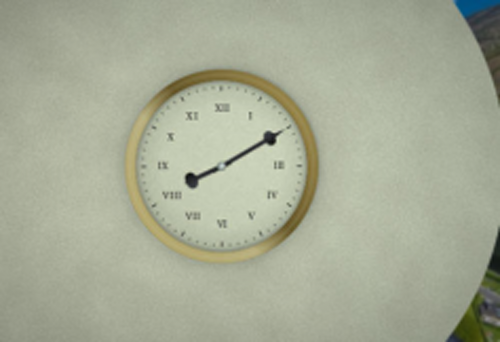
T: 8:10
